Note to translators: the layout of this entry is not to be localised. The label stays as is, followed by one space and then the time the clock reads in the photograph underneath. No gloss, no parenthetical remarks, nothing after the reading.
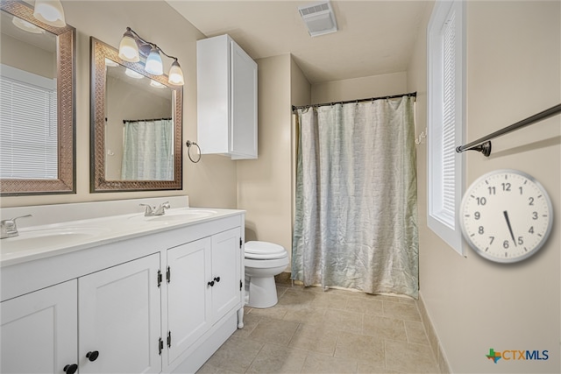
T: 5:27
